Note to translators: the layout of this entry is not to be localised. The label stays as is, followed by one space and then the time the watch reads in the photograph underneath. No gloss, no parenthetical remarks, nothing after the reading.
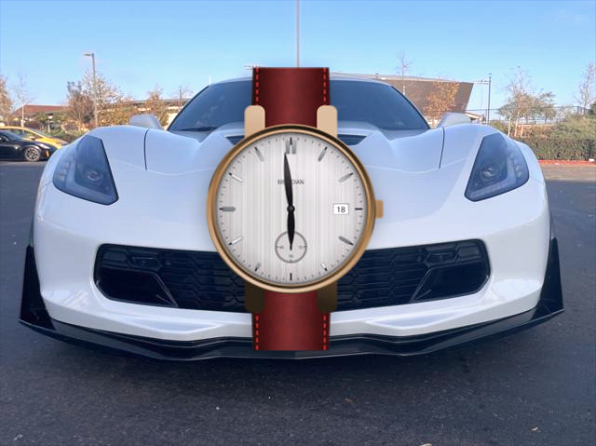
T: 5:59
